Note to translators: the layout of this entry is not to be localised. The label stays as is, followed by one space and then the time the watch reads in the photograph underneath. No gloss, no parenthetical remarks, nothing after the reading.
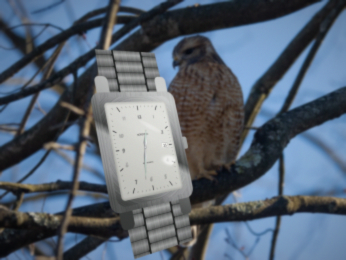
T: 12:32
